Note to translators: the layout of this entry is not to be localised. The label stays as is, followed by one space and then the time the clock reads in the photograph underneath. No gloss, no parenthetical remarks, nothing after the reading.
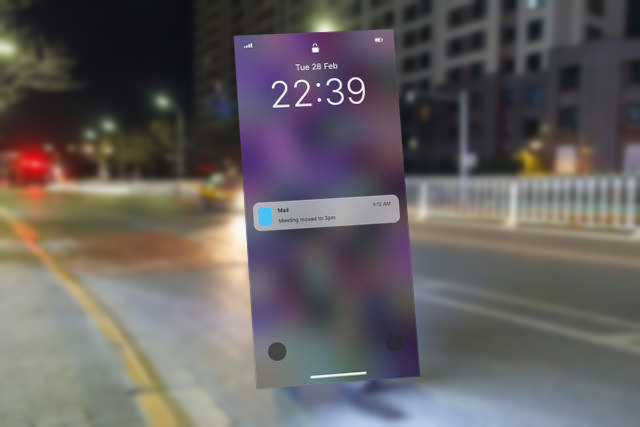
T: 22:39
